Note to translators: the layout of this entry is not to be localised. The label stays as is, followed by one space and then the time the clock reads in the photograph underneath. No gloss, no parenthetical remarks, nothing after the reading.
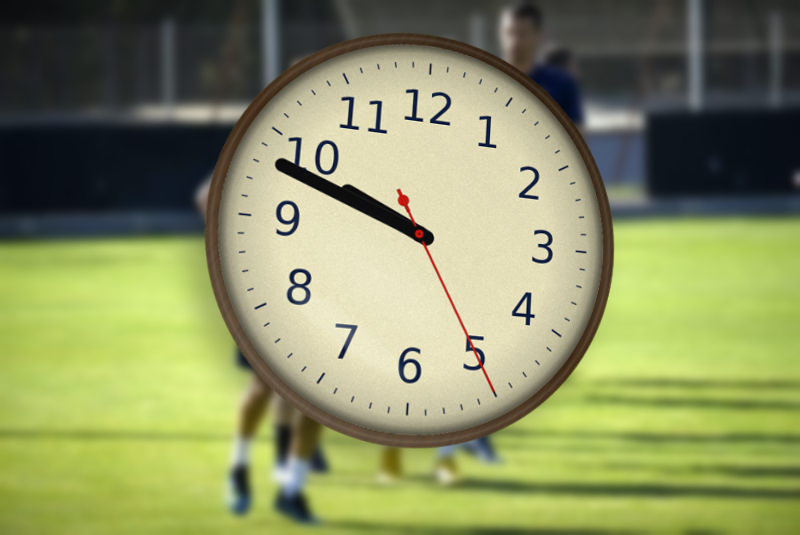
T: 9:48:25
